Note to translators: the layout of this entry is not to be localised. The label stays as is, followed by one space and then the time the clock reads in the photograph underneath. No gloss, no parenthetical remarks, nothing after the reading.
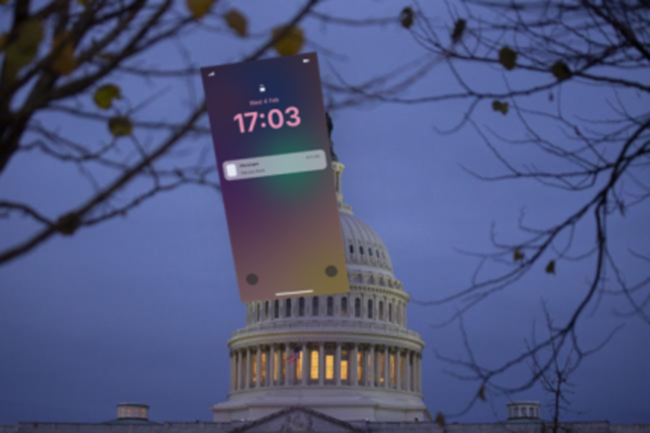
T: 17:03
